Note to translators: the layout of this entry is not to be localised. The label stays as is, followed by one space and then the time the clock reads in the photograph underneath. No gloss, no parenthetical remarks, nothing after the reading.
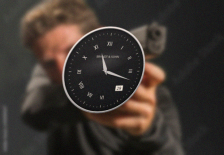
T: 11:18
